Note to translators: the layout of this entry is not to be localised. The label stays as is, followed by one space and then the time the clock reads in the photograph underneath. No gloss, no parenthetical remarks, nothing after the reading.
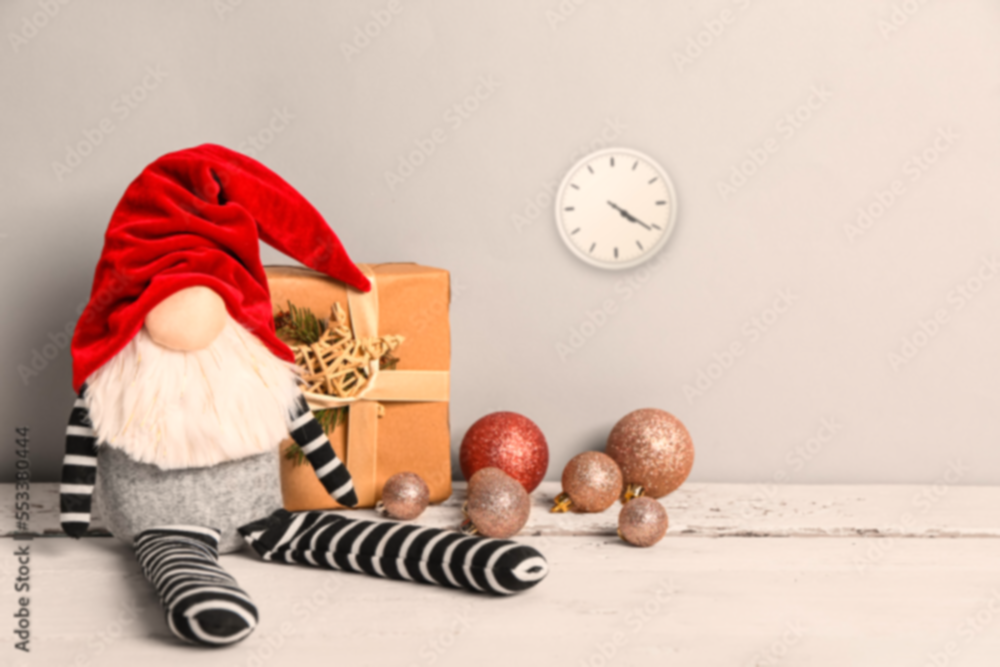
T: 4:21
